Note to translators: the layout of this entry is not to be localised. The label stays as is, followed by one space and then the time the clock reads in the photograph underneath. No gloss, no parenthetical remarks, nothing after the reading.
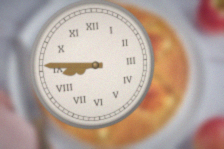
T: 8:46
